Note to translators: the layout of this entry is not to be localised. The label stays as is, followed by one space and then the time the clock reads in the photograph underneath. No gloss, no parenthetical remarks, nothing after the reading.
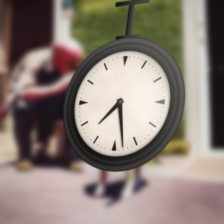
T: 7:28
